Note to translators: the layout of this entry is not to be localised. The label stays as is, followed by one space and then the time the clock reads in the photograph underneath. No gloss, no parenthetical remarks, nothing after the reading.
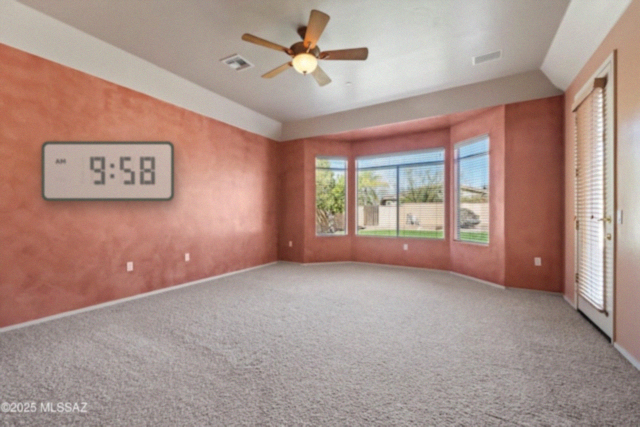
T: 9:58
